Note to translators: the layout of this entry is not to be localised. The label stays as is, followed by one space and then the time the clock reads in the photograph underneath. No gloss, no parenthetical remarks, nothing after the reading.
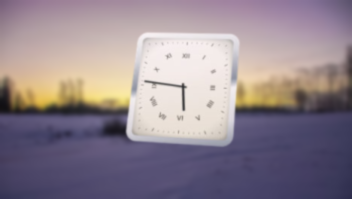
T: 5:46
